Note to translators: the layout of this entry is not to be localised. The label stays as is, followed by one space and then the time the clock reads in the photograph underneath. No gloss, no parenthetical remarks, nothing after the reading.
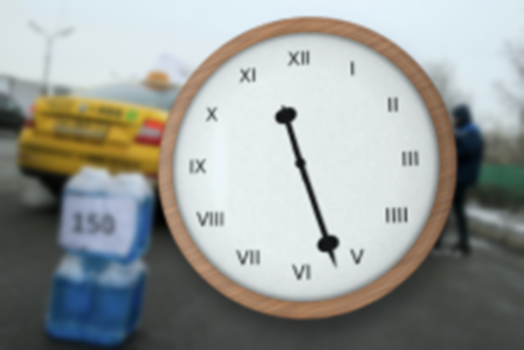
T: 11:27
